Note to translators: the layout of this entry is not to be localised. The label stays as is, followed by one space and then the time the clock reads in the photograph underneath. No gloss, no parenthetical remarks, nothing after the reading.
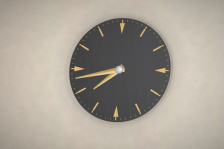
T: 7:43
